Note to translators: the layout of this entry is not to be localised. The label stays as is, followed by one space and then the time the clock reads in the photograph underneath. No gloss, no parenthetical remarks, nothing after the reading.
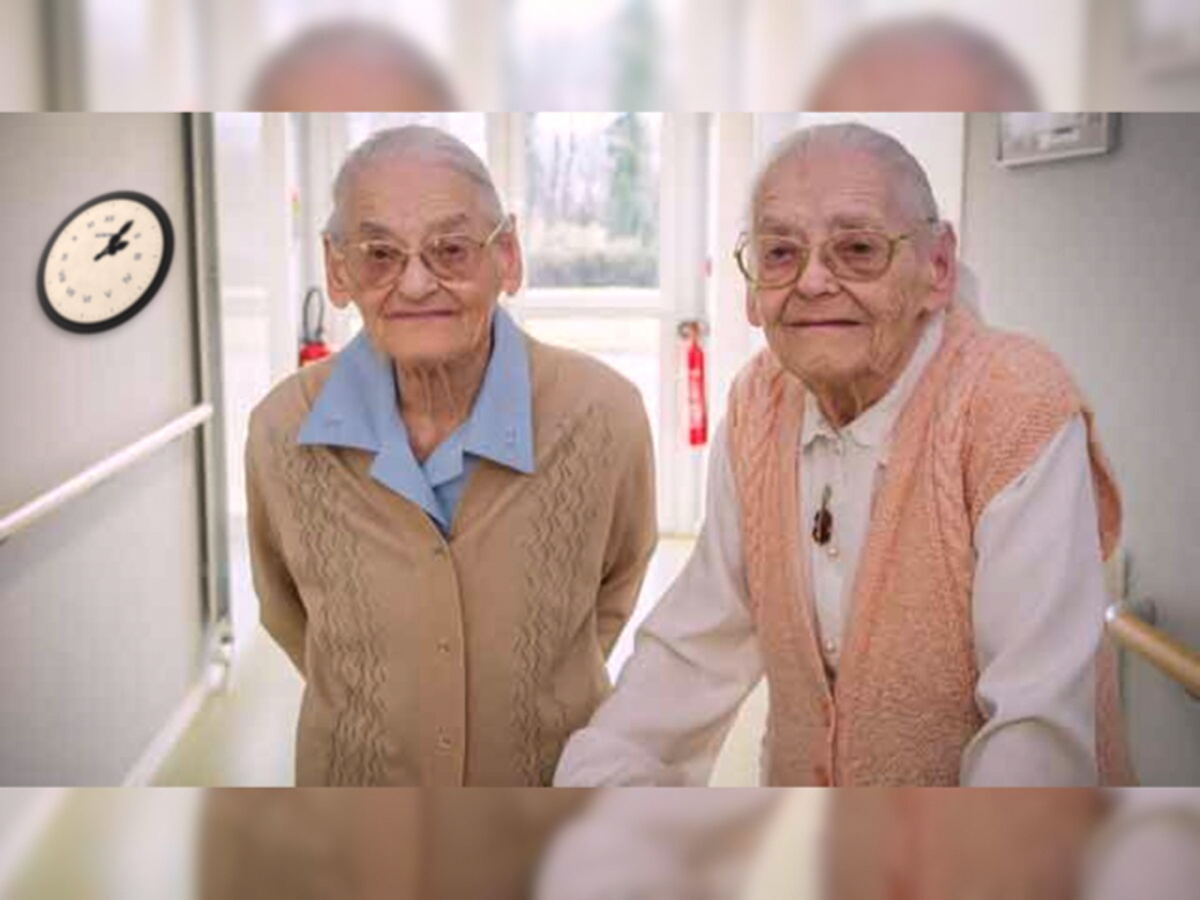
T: 2:06
